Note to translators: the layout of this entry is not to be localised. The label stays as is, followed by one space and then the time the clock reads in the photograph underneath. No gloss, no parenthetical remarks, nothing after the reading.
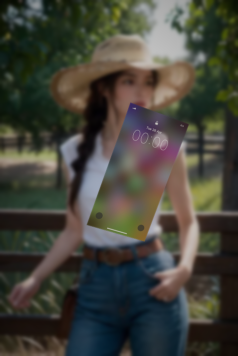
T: 0:00
